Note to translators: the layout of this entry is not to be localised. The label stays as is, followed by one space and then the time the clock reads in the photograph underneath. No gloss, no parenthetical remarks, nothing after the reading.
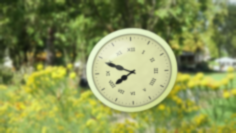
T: 7:49
